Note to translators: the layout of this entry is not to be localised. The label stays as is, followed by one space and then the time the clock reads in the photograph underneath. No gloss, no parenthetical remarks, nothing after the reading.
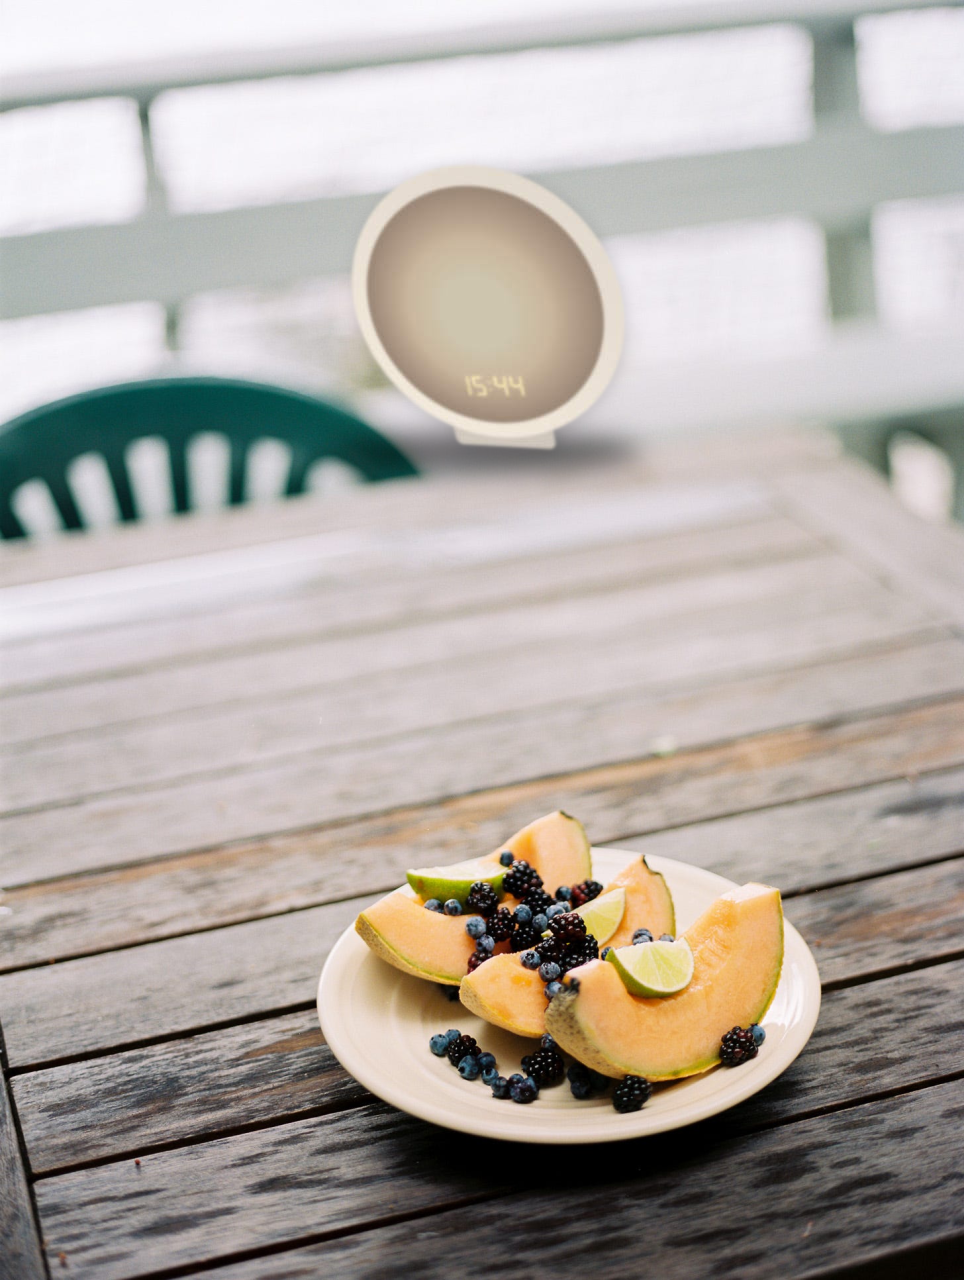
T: 15:44
